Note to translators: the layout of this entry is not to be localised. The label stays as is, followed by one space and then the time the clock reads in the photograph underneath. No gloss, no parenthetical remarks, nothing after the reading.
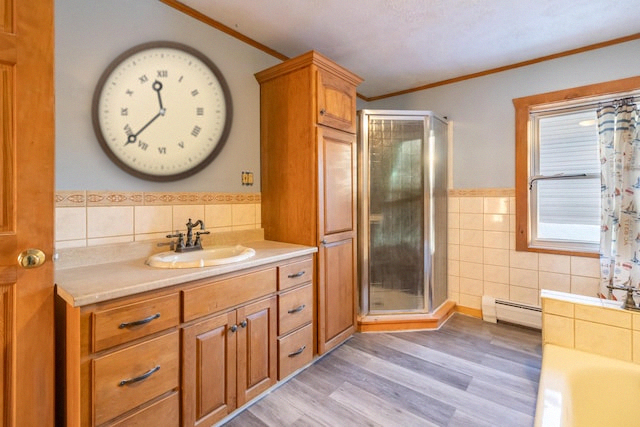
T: 11:38
